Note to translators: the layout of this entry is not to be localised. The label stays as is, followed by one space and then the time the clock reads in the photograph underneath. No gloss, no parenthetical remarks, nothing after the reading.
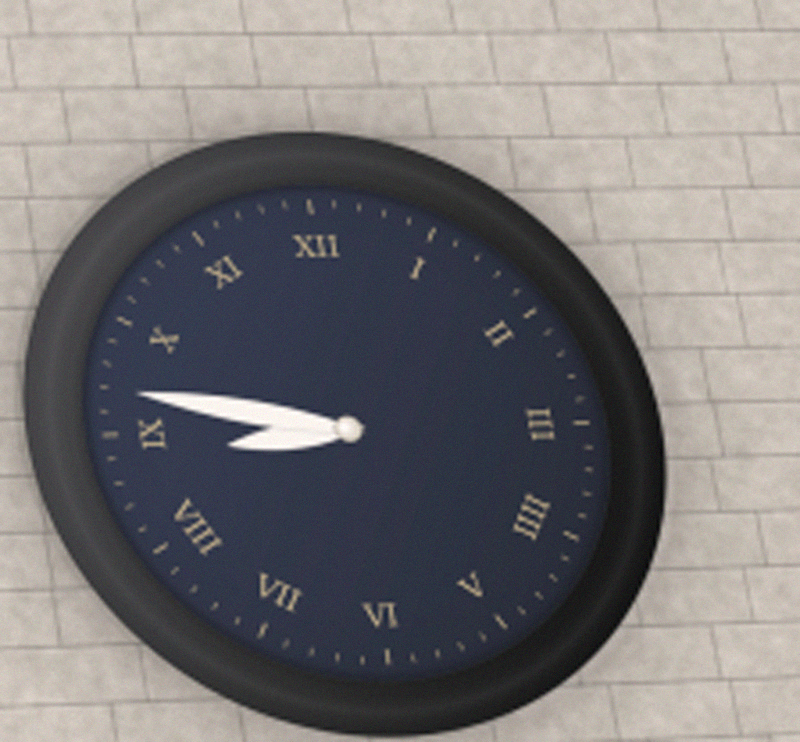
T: 8:47
